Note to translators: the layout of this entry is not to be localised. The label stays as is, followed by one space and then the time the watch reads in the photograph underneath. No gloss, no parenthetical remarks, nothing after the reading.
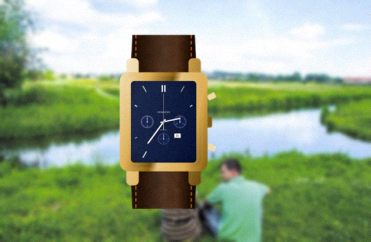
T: 2:36
